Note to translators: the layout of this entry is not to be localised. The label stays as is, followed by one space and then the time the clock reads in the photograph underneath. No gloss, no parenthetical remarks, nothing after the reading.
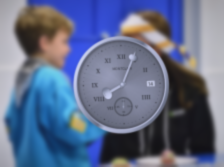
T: 8:04
